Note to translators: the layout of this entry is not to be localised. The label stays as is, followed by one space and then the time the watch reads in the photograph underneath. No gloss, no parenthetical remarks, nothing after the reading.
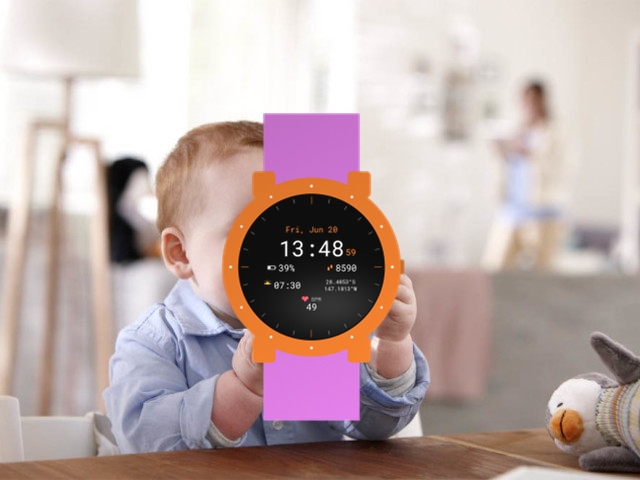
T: 13:48:59
